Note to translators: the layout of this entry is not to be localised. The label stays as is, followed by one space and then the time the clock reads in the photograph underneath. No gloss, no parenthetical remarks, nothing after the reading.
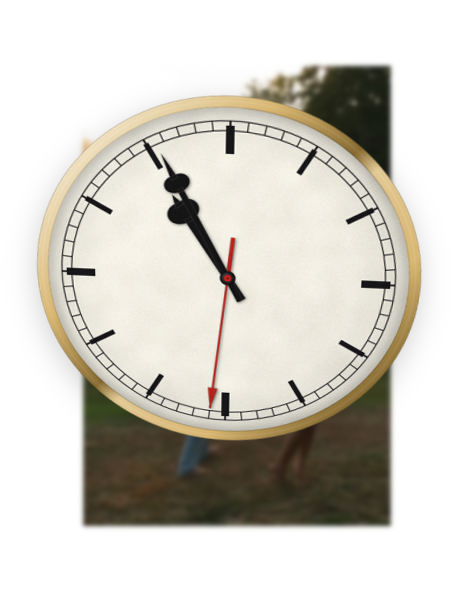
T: 10:55:31
